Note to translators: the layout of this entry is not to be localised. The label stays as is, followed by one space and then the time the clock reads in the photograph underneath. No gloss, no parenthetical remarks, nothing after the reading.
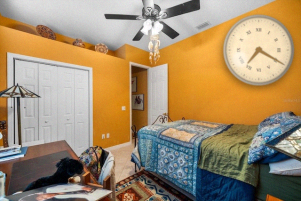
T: 7:20
